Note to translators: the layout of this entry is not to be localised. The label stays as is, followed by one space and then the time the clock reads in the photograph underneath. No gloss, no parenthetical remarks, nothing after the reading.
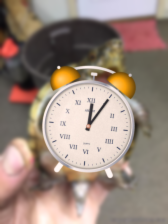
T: 12:05
